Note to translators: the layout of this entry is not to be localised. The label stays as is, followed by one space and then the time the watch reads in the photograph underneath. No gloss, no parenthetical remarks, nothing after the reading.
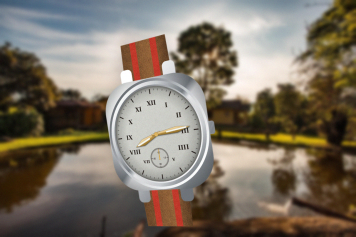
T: 8:14
